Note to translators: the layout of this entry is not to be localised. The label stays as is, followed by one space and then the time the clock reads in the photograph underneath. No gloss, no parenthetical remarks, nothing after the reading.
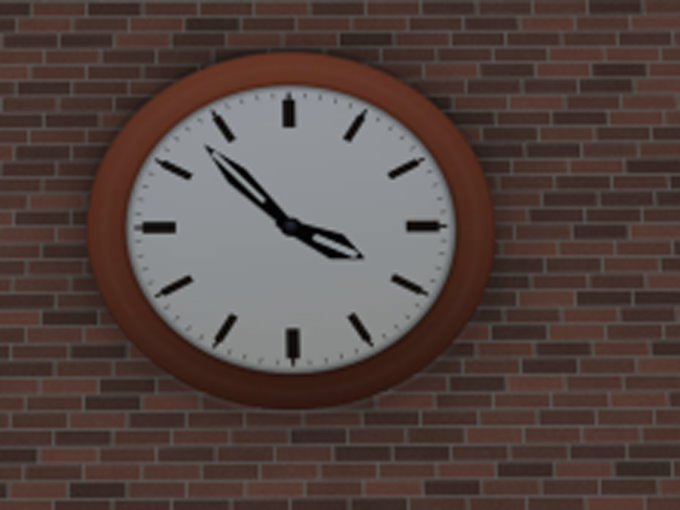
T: 3:53
